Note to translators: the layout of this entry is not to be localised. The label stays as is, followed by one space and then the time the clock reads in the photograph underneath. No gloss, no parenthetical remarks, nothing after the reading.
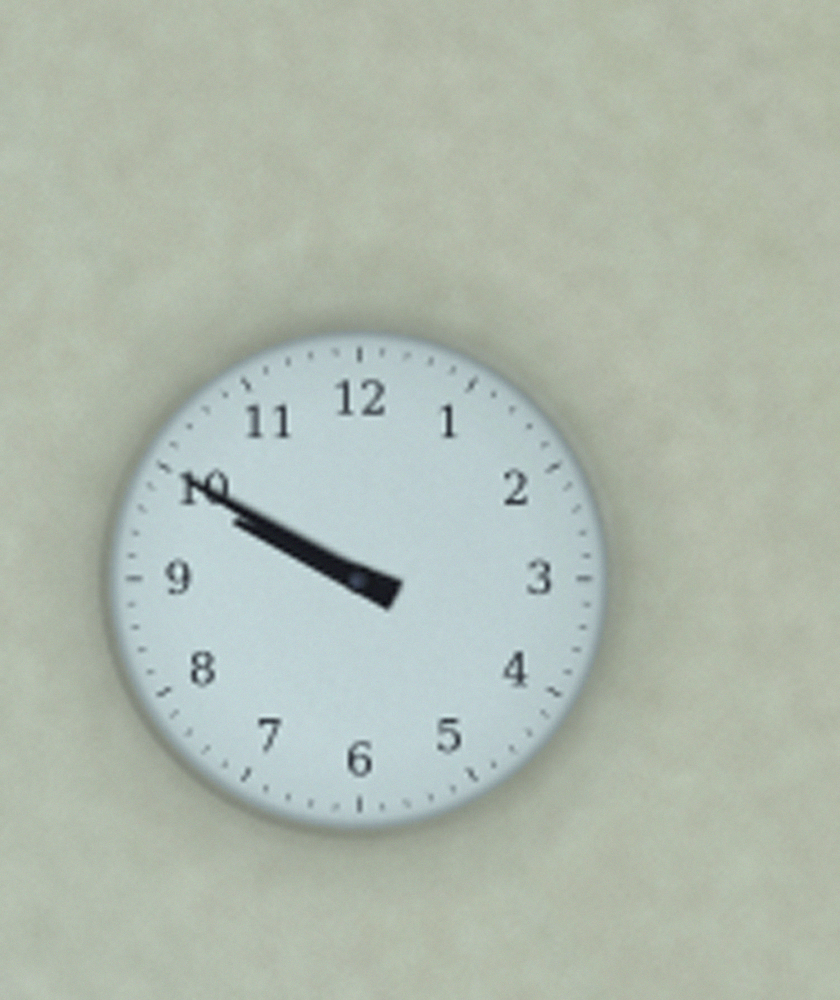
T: 9:50
